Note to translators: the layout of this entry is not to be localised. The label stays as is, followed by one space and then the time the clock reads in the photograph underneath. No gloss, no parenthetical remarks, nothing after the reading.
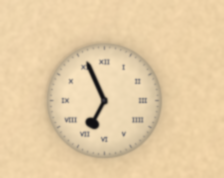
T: 6:56
